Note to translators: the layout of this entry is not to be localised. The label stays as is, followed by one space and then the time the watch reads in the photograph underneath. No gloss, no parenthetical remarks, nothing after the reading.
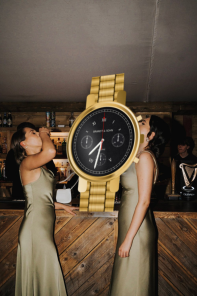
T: 7:32
